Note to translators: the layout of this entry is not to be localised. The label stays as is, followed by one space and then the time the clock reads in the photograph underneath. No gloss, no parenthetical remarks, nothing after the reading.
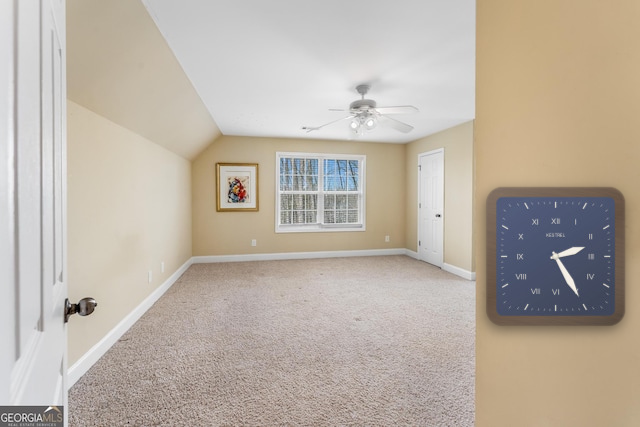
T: 2:25
